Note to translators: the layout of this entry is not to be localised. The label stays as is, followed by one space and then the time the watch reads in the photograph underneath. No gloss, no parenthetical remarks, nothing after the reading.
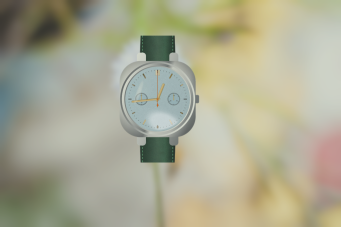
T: 12:44
